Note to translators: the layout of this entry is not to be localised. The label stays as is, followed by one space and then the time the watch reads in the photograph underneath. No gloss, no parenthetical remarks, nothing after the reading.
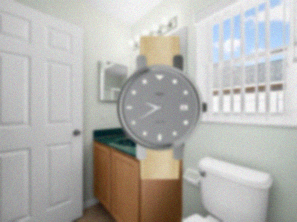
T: 9:40
